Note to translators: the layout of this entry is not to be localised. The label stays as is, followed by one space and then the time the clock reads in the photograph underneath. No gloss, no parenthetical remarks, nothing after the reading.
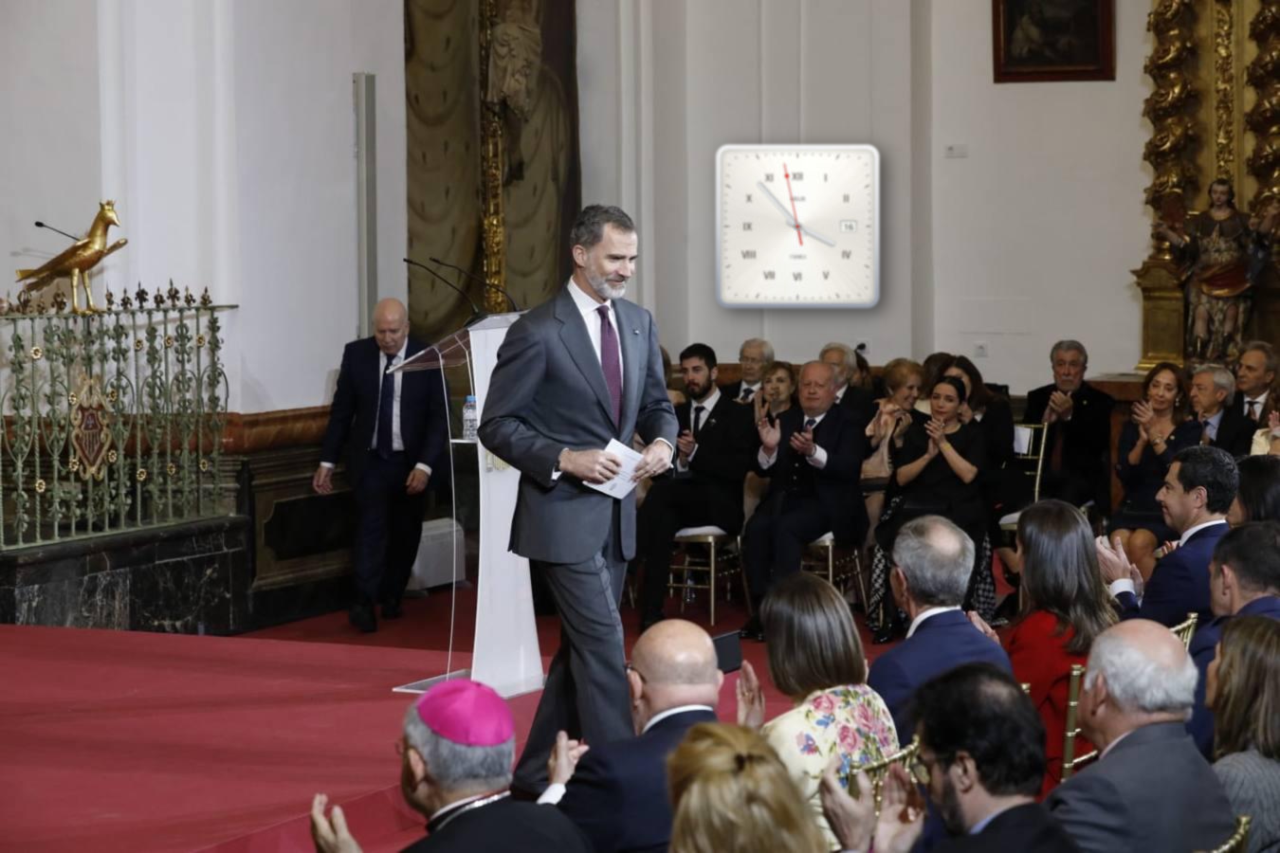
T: 3:52:58
